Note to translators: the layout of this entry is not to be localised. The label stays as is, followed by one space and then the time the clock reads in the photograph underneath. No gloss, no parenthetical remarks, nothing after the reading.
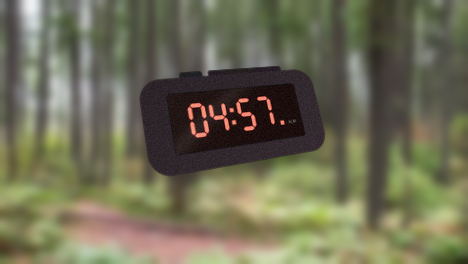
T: 4:57
